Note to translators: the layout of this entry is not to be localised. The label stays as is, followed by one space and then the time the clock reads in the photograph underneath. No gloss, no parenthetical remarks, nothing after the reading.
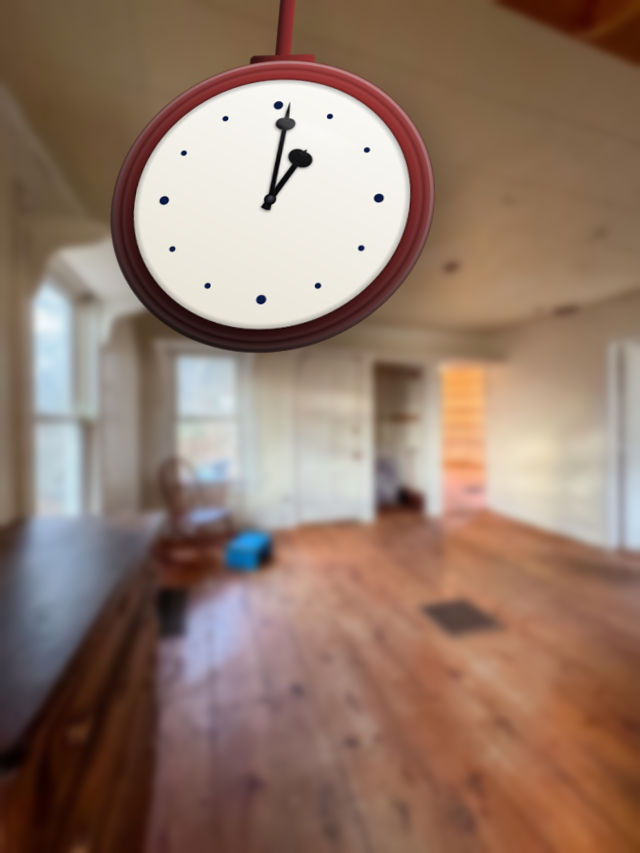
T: 1:01
